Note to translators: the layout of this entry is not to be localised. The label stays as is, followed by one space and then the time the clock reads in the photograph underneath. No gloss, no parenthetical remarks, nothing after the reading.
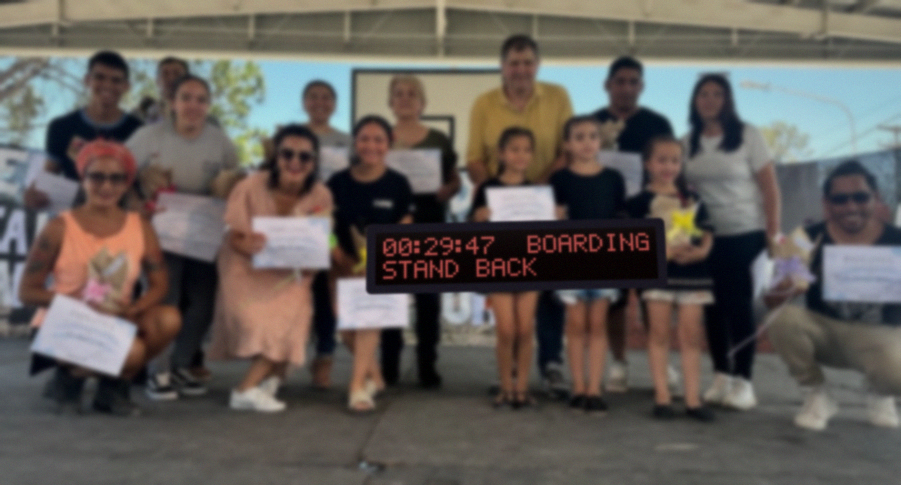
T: 0:29:47
